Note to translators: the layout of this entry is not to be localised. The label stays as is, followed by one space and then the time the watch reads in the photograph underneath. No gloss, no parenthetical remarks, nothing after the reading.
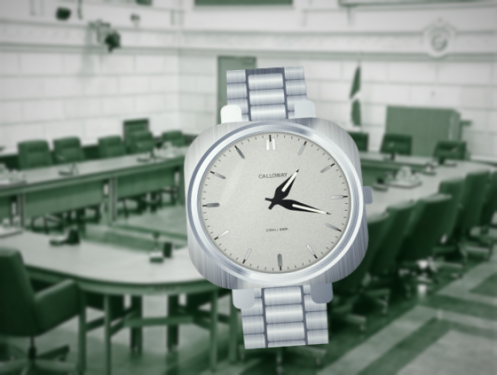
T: 1:18
